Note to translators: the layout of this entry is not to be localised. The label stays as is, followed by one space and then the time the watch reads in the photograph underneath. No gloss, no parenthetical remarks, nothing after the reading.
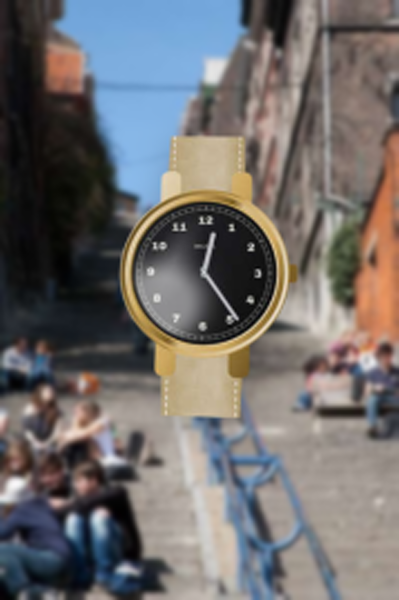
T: 12:24
